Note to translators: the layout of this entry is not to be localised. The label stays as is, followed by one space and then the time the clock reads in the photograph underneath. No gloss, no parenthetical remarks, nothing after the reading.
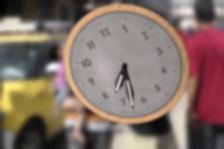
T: 7:33
